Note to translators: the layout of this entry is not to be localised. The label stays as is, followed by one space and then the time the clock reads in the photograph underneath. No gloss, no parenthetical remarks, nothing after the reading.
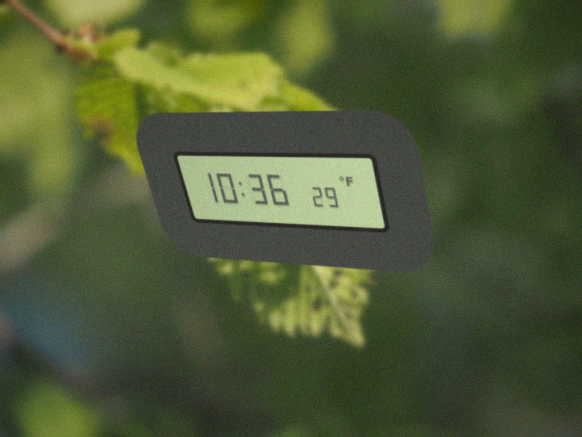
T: 10:36
